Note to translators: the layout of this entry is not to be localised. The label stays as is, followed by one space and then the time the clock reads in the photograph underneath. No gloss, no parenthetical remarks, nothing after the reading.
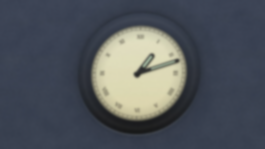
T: 1:12
